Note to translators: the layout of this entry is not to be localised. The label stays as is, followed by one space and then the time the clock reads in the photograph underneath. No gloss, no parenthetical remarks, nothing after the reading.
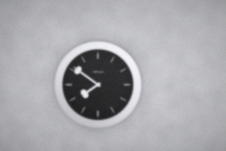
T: 7:51
